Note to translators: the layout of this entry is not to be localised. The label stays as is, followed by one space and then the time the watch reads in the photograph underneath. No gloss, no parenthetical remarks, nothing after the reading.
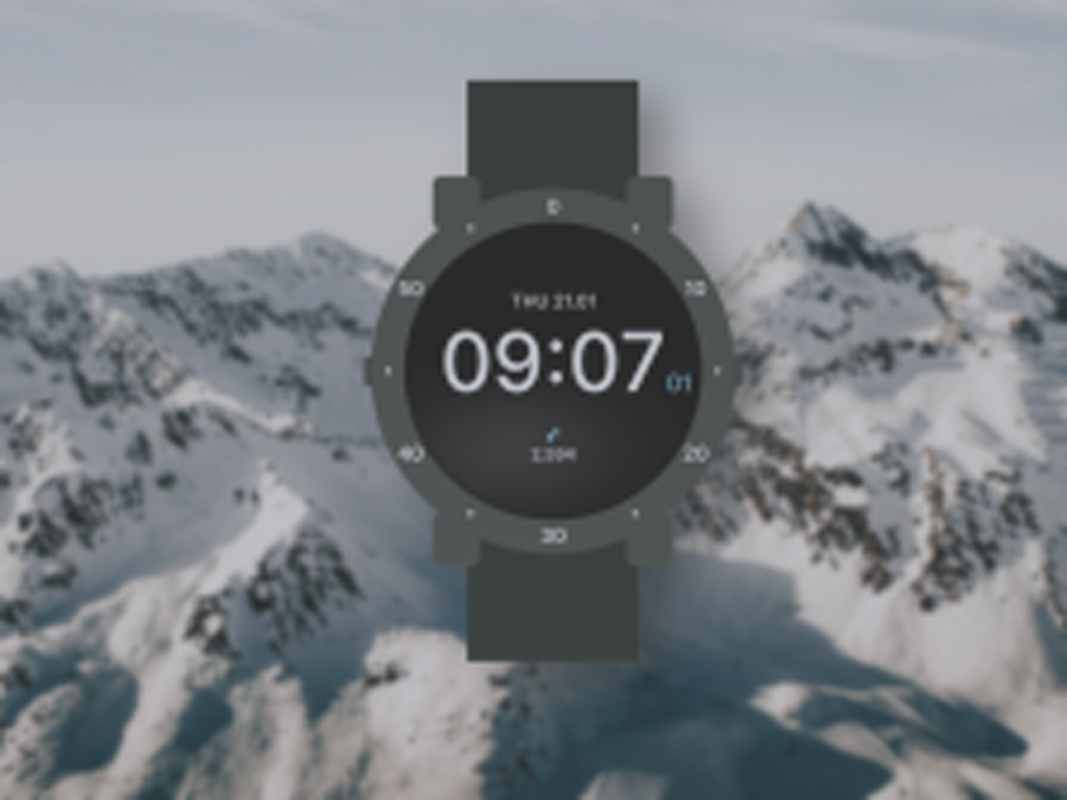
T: 9:07
